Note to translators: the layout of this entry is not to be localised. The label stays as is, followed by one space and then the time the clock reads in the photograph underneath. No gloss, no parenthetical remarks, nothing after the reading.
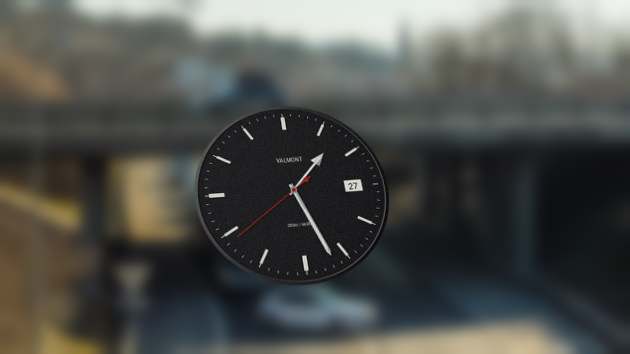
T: 1:26:39
